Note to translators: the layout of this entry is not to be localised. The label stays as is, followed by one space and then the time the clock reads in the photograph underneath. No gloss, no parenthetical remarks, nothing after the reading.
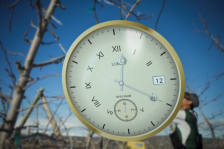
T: 12:20
